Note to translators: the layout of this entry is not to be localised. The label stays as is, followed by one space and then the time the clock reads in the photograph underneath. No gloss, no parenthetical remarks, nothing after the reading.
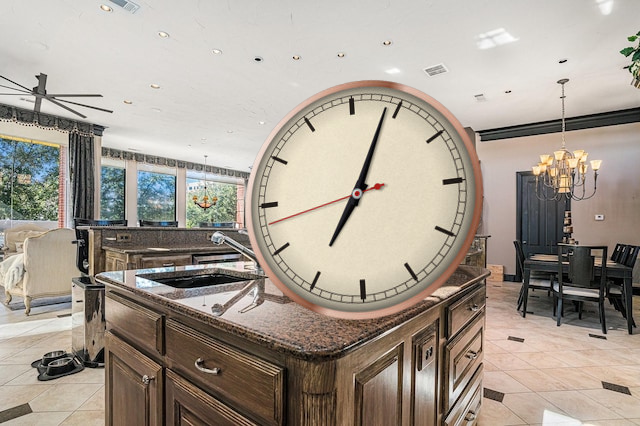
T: 7:03:43
